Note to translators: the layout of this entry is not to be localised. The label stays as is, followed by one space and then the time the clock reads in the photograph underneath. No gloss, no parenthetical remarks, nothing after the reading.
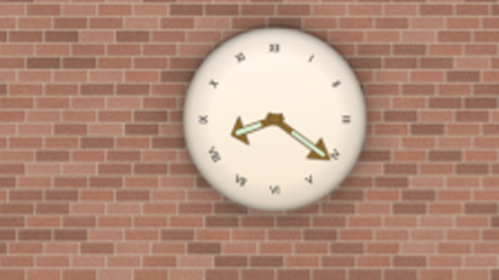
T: 8:21
